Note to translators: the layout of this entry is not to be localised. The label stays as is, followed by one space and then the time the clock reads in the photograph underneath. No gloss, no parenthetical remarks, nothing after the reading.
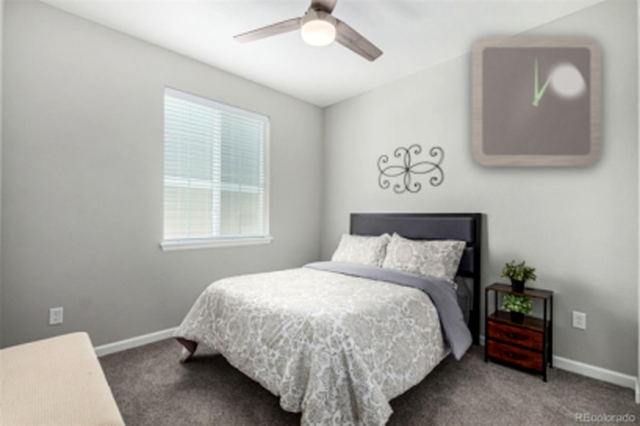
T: 1:00
